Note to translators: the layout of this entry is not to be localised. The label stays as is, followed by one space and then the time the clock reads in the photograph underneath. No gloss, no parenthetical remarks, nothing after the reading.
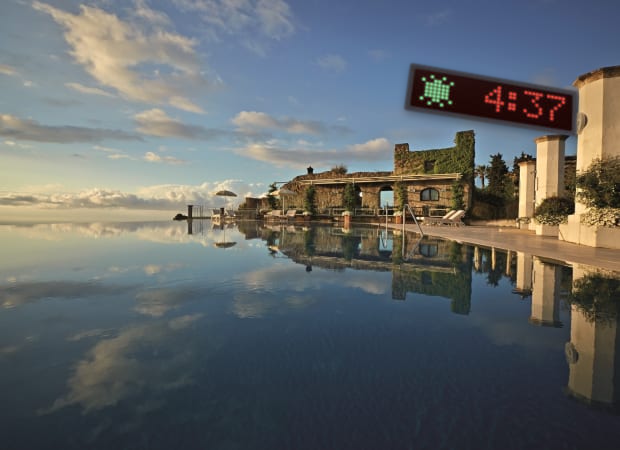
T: 4:37
